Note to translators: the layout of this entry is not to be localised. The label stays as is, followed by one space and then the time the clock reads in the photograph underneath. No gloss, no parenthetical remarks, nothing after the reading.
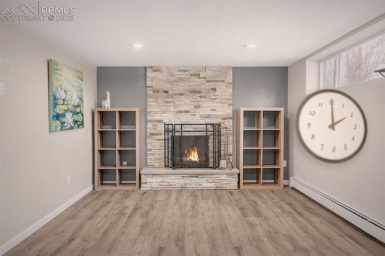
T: 2:00
